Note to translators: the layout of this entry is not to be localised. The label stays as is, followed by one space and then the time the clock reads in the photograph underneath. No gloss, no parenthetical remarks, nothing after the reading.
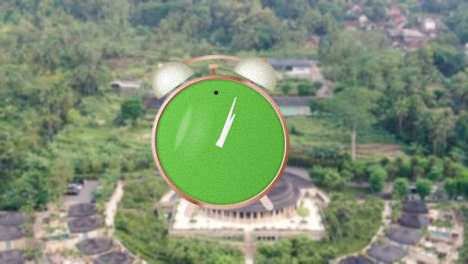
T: 1:04
